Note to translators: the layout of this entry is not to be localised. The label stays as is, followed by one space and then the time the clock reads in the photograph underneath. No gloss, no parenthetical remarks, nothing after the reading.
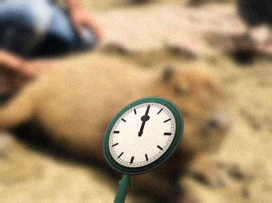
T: 12:00
